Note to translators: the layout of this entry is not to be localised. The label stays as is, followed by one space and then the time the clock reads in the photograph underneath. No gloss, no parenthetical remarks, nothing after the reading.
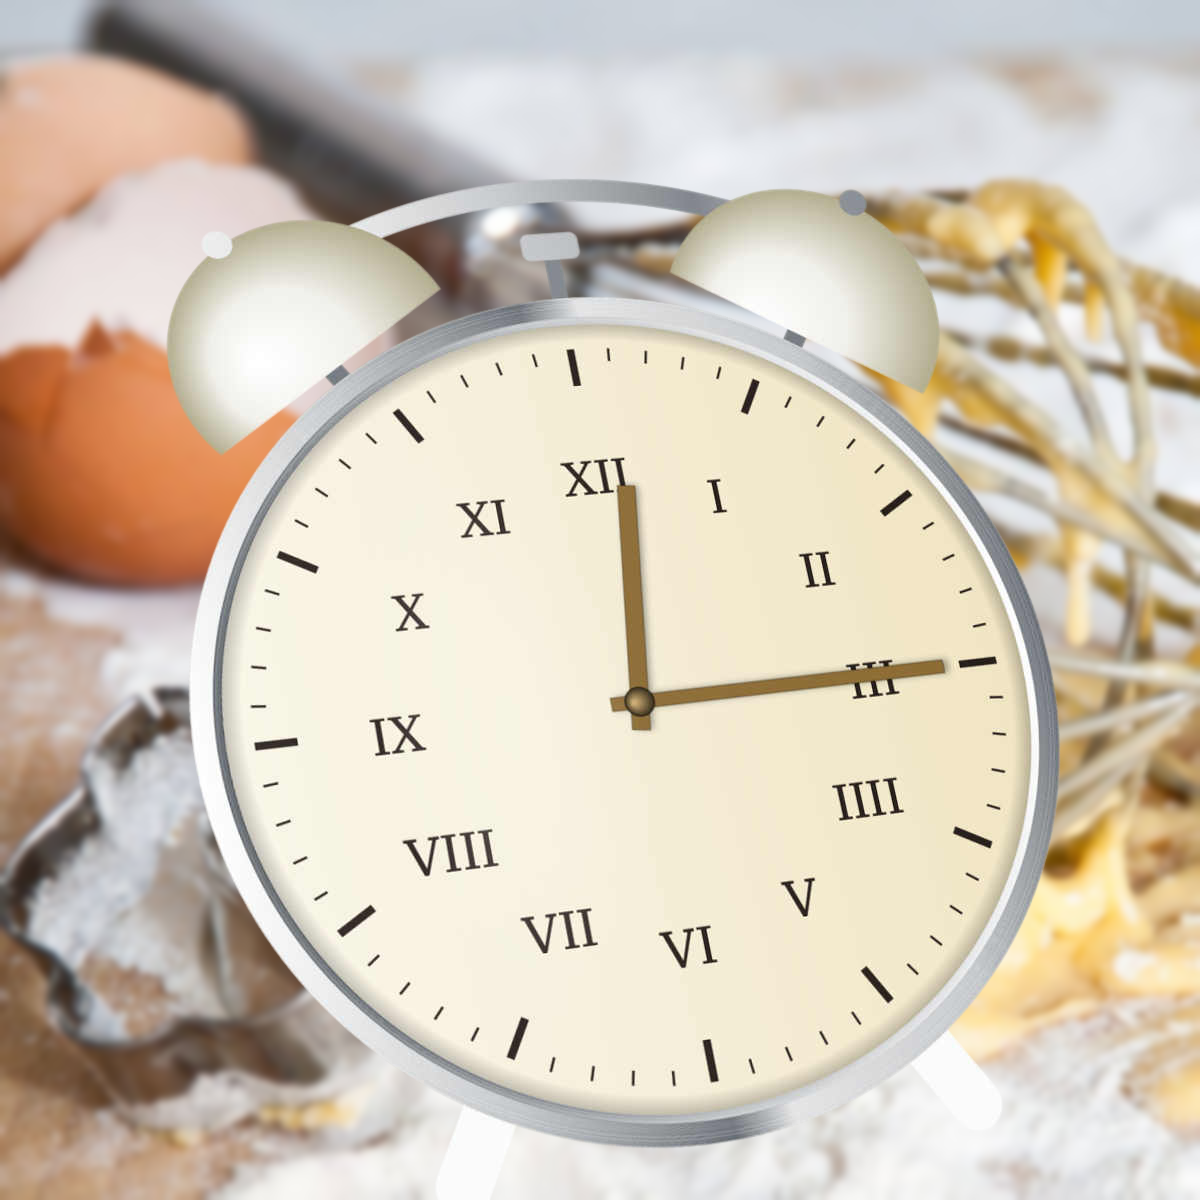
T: 12:15
